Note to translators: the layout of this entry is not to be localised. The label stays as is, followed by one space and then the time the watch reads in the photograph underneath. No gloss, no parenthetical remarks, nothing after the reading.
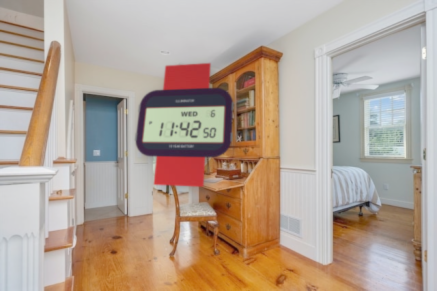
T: 11:42:50
